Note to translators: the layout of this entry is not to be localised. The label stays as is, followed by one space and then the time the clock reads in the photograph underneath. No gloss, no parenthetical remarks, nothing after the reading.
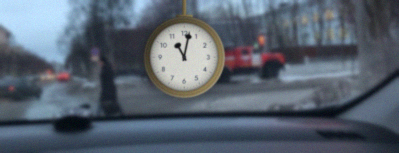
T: 11:02
